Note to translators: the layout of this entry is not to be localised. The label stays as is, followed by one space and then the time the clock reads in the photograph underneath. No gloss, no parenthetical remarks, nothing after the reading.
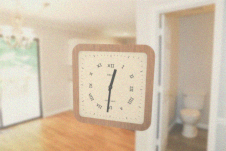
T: 12:31
